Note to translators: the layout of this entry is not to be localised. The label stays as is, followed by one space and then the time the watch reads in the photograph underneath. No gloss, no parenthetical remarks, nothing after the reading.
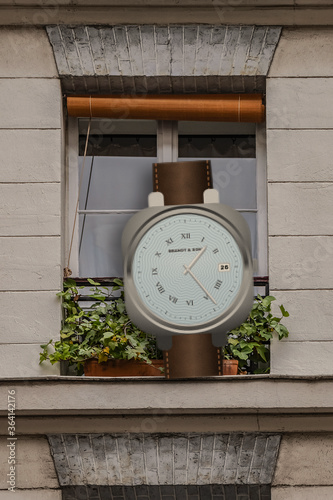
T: 1:24
